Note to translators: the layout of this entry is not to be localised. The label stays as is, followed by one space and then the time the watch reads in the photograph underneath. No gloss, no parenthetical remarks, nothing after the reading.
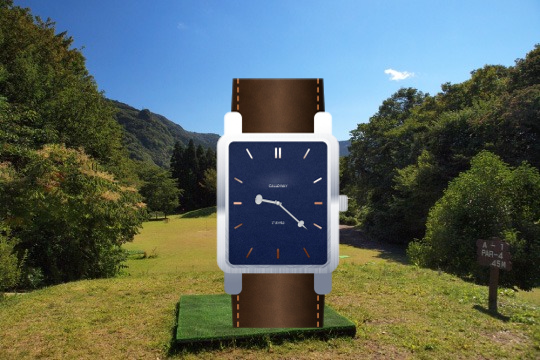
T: 9:22
